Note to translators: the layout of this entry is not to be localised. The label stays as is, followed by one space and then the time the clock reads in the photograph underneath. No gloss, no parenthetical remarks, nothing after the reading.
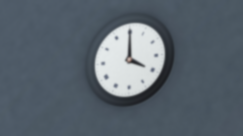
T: 4:00
